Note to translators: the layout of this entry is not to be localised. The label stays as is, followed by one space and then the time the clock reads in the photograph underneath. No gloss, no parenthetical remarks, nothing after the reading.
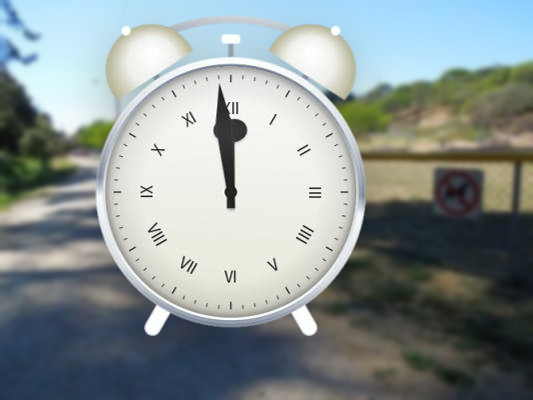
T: 11:59
